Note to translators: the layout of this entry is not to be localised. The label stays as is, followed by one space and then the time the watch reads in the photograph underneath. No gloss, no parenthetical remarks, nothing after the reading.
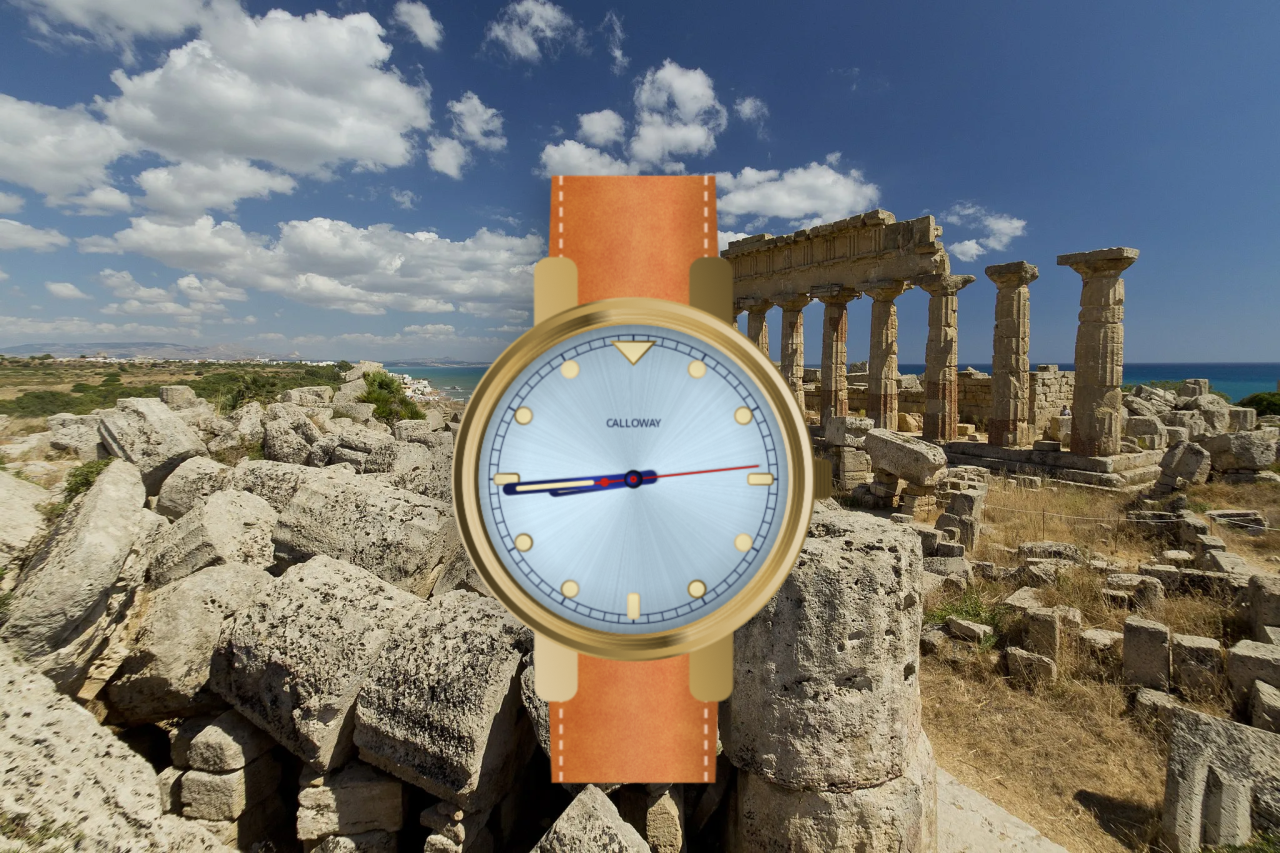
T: 8:44:14
